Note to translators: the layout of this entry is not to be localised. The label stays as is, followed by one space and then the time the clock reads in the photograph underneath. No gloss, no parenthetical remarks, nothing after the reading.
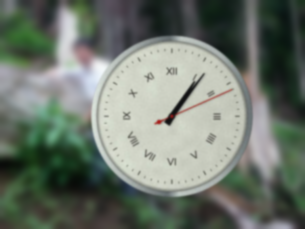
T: 1:06:11
